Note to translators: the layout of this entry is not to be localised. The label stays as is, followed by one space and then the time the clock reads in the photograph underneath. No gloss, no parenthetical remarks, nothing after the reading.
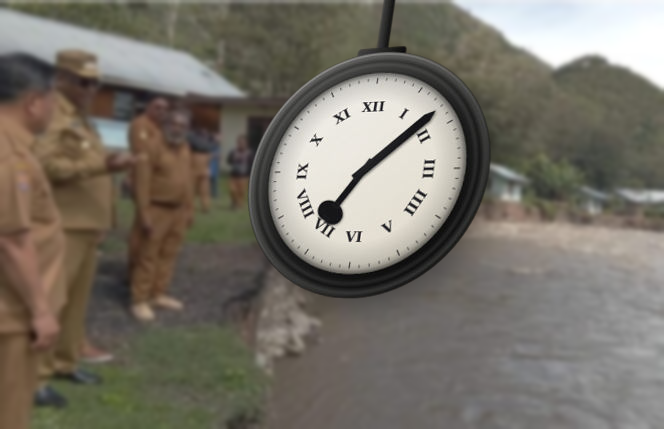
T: 7:08
